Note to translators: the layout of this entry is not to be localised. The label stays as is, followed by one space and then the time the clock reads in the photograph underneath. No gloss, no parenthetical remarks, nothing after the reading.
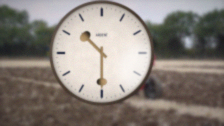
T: 10:30
